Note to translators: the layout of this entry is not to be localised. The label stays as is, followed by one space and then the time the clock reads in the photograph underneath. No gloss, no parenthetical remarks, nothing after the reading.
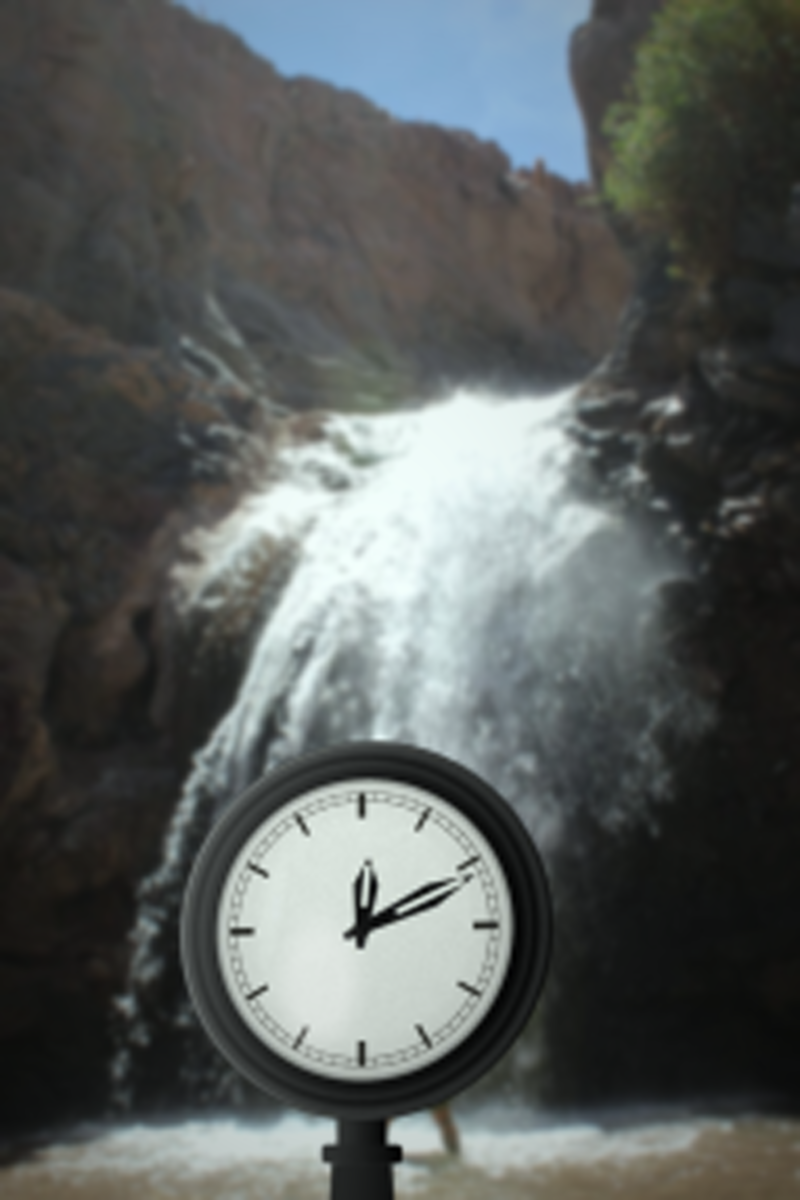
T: 12:11
